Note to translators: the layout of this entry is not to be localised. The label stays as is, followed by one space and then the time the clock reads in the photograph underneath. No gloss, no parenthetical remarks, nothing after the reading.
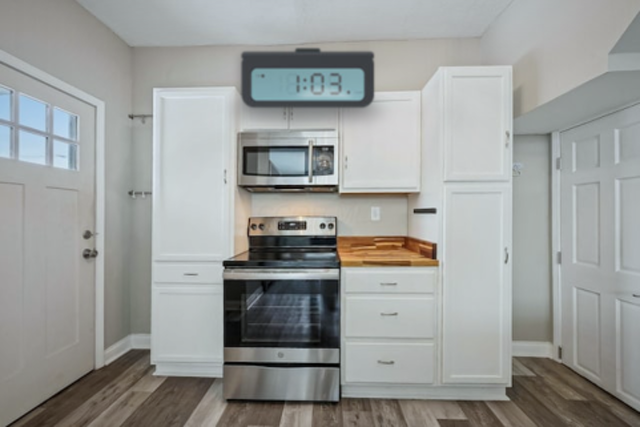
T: 1:03
